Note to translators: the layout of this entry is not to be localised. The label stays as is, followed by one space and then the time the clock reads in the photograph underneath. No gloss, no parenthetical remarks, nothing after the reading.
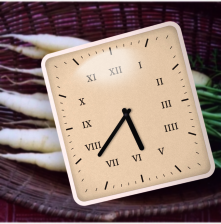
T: 5:38
